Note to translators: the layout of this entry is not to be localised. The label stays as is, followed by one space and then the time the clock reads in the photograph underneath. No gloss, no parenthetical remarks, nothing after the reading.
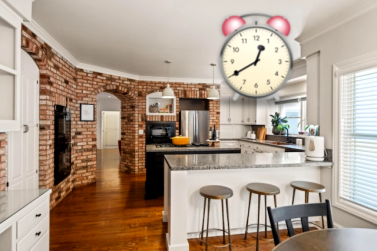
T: 12:40
